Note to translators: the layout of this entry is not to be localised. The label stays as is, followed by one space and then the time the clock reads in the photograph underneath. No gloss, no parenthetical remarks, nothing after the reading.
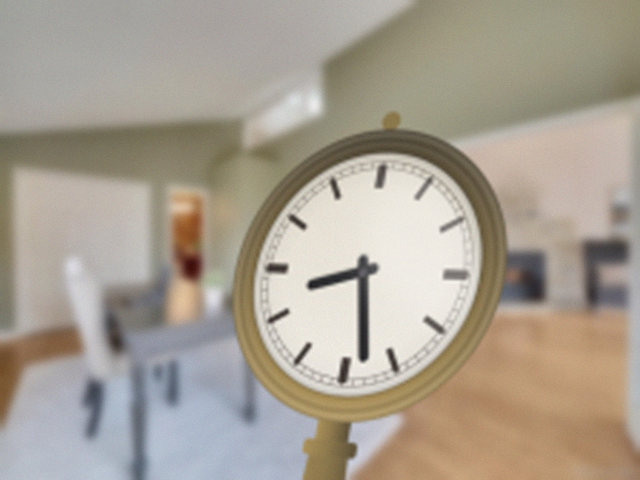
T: 8:28
